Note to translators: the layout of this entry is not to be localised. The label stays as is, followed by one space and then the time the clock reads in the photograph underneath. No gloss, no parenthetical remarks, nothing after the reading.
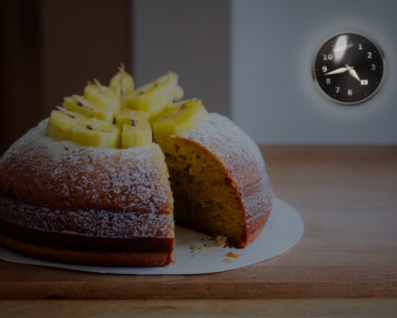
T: 4:43
